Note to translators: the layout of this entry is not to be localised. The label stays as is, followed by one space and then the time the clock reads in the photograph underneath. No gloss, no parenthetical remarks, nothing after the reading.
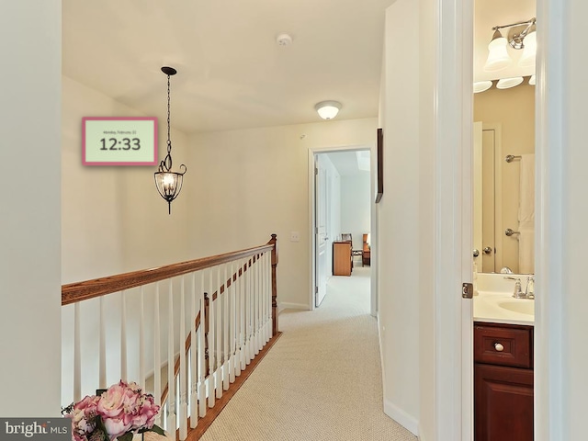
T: 12:33
